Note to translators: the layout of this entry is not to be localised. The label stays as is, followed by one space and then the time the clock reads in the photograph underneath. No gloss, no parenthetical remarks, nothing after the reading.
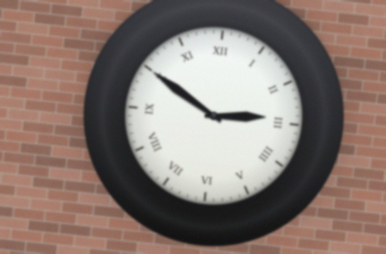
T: 2:50
